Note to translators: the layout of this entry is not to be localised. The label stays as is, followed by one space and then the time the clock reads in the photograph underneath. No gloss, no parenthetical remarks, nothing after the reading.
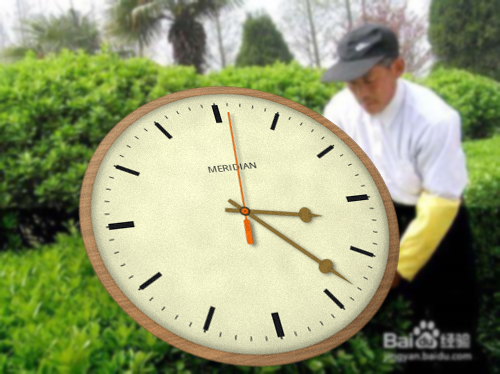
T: 3:23:01
